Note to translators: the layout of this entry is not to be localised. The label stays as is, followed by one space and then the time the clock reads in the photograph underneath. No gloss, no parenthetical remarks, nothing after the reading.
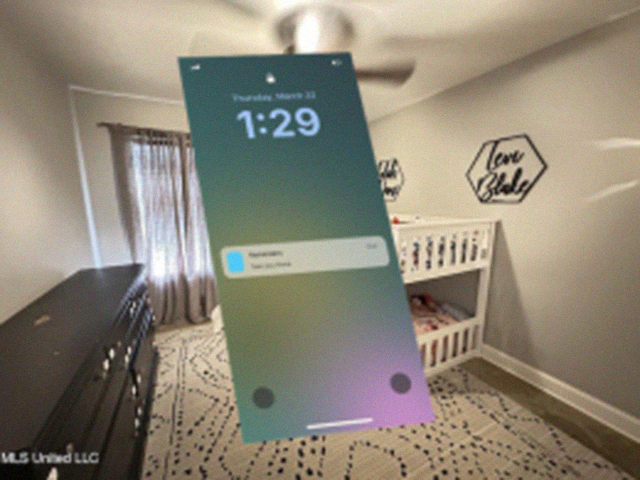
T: 1:29
